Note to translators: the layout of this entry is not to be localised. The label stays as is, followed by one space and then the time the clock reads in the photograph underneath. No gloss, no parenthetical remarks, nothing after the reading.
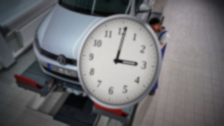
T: 3:01
